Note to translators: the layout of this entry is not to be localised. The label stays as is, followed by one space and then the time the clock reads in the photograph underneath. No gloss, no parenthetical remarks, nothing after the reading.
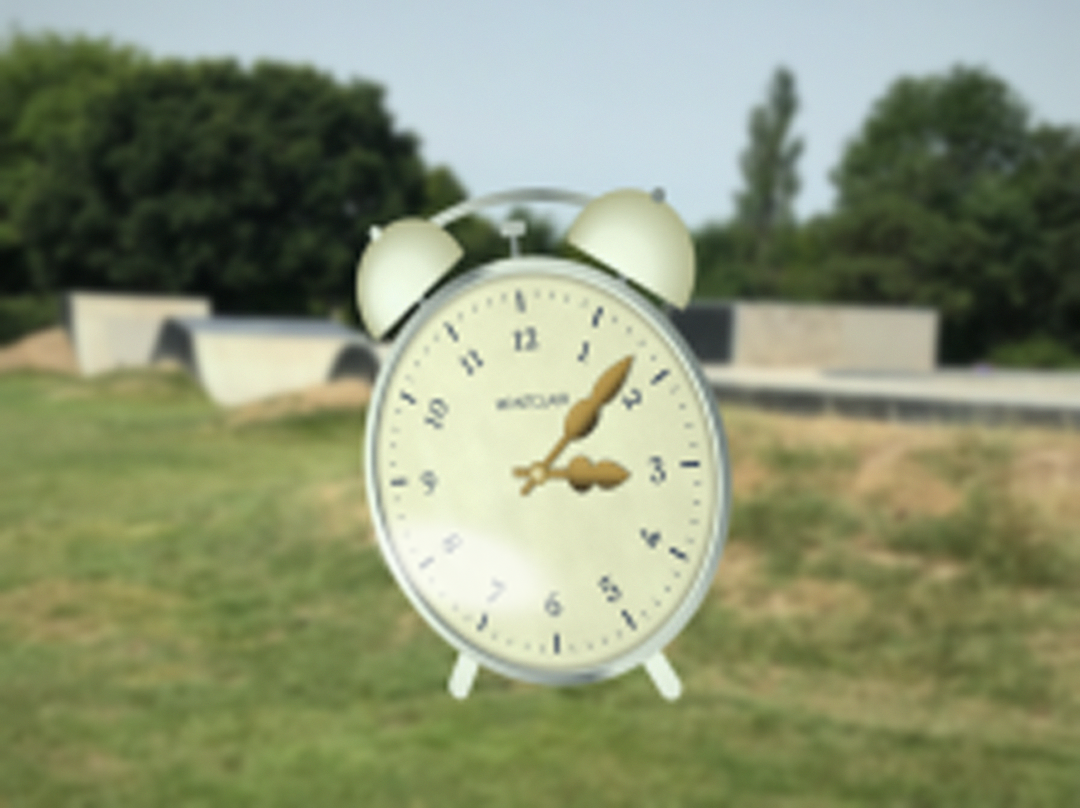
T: 3:08
